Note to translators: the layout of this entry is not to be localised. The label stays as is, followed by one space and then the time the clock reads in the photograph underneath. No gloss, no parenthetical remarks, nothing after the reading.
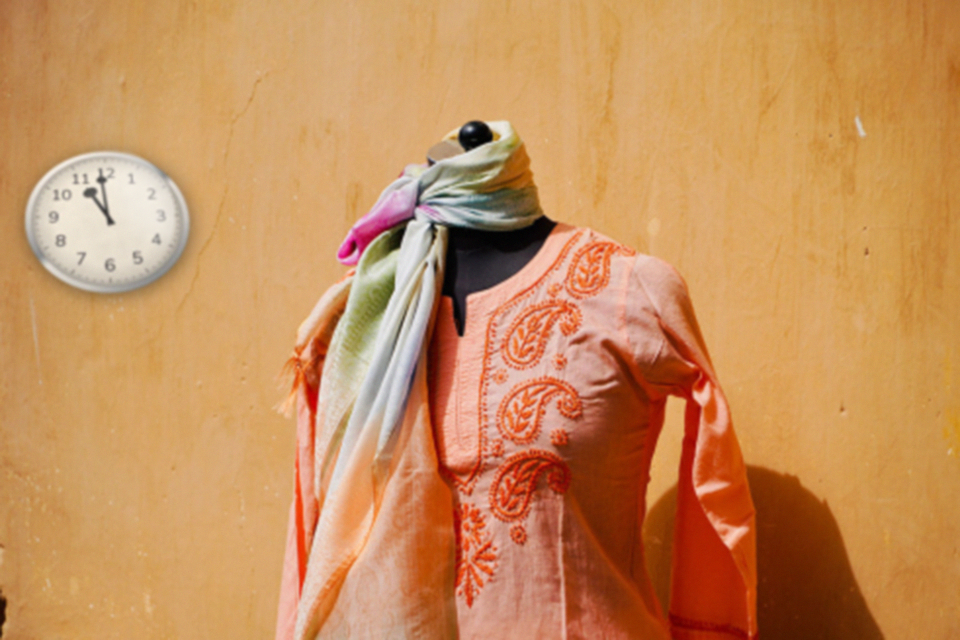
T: 10:59
